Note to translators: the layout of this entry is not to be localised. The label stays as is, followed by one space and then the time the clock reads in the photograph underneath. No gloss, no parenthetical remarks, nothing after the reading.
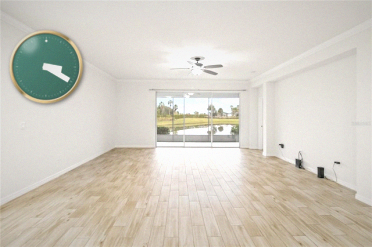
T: 3:20
